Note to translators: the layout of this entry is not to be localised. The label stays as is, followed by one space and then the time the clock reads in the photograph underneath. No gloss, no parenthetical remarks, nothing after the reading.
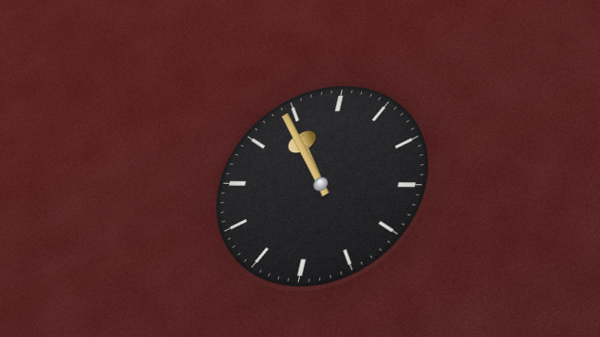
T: 10:54
